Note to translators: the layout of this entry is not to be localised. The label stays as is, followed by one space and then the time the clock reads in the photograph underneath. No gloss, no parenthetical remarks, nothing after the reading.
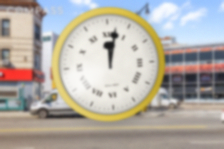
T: 12:02
